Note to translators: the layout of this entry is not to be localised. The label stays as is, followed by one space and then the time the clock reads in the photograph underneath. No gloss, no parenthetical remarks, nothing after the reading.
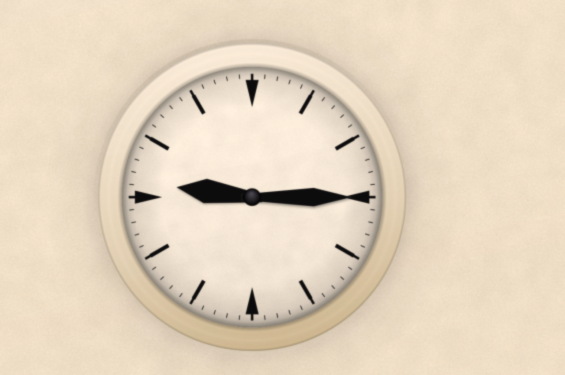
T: 9:15
